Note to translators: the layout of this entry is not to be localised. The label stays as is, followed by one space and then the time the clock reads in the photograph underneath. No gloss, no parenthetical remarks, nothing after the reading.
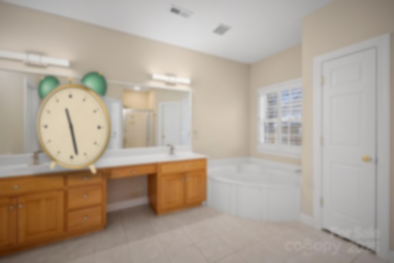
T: 11:28
